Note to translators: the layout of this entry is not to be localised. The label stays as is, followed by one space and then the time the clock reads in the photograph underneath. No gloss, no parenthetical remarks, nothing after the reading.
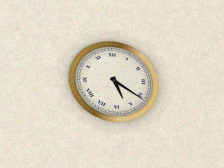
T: 5:21
